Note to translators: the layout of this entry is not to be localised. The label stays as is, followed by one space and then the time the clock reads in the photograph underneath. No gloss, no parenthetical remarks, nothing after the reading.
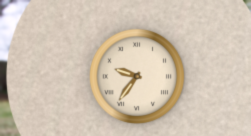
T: 9:36
